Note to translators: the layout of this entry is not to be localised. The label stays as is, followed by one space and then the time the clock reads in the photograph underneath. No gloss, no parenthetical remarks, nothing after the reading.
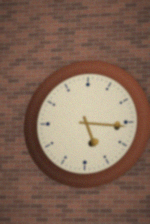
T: 5:16
